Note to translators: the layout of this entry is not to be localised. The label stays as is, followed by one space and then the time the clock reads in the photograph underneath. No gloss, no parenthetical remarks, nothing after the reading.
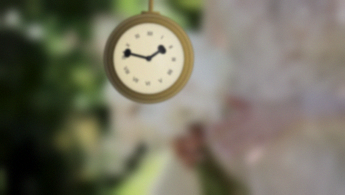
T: 1:47
